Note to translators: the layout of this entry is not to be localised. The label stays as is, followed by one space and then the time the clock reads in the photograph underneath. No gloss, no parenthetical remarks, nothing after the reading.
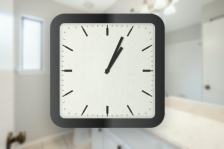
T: 1:04
